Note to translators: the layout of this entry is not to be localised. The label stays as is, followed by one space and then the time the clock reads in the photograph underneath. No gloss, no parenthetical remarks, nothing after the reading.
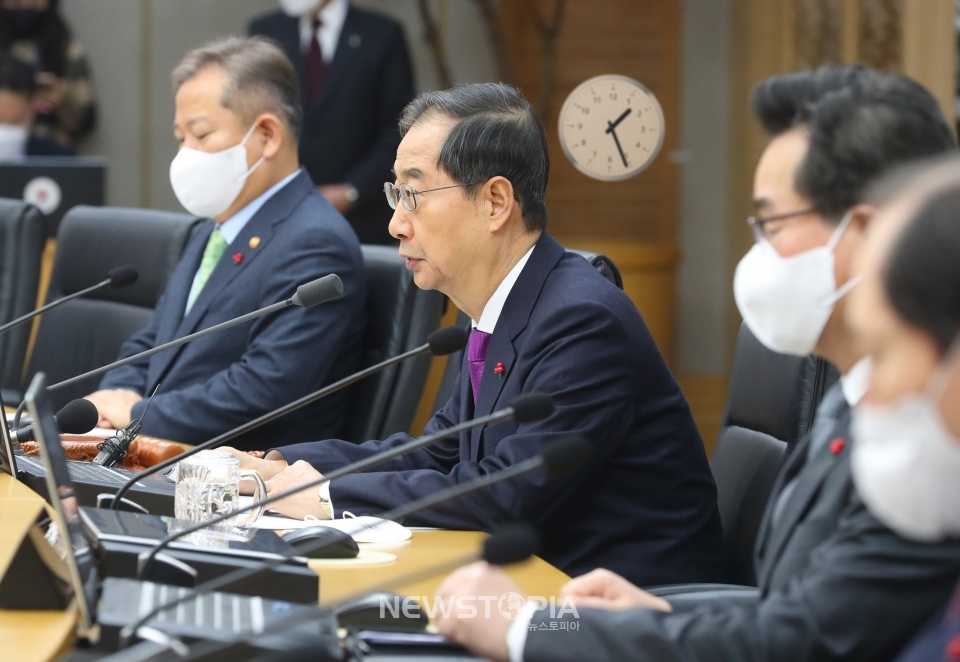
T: 1:26
